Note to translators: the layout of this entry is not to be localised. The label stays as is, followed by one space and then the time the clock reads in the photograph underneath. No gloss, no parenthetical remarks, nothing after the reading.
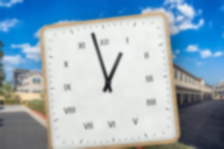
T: 12:58
